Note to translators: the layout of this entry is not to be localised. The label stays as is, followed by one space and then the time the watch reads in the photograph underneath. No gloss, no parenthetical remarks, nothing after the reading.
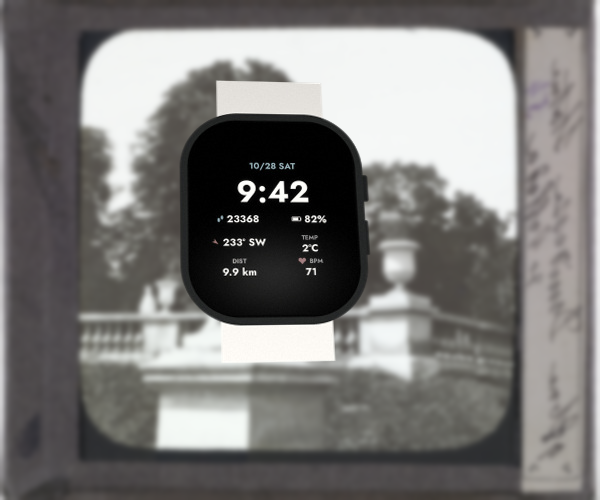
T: 9:42
